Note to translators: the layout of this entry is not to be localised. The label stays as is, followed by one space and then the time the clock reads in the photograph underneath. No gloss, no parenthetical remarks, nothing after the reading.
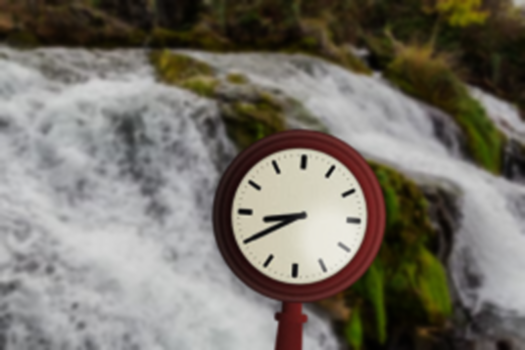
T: 8:40
